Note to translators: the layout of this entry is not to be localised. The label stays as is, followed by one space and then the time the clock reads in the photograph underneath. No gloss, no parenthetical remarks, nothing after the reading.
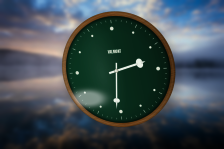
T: 2:31
